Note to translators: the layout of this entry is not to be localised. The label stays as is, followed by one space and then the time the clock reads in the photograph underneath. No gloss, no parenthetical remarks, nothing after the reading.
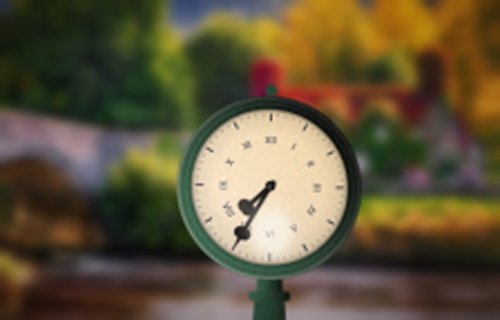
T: 7:35
